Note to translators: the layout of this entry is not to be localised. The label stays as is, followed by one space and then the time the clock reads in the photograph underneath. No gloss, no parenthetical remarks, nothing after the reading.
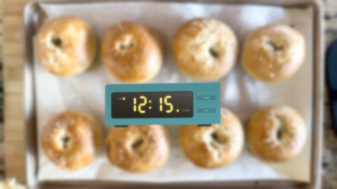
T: 12:15
